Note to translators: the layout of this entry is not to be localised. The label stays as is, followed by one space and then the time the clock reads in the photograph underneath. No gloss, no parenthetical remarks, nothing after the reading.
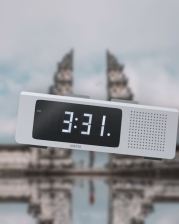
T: 3:31
